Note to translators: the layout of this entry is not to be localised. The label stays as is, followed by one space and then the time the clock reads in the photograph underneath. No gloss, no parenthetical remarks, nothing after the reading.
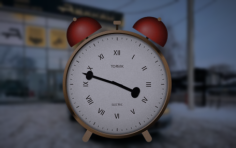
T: 3:48
